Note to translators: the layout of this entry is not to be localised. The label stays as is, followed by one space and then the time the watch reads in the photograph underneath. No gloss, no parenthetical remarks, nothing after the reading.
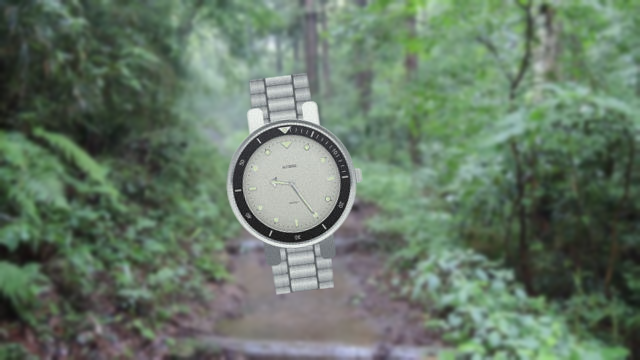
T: 9:25
